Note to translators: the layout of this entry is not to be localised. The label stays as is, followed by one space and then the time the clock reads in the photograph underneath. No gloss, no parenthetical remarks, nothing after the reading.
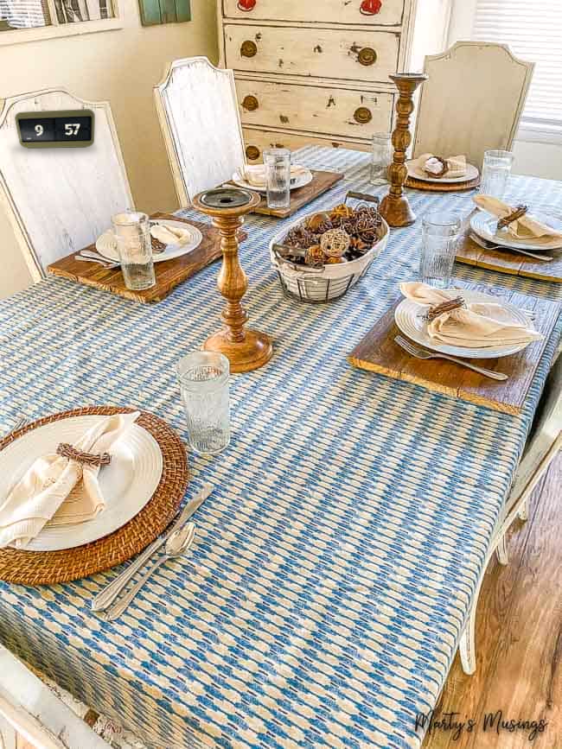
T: 9:57
